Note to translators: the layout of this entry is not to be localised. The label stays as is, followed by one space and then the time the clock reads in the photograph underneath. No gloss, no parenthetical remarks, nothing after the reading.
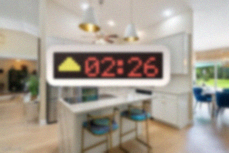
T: 2:26
